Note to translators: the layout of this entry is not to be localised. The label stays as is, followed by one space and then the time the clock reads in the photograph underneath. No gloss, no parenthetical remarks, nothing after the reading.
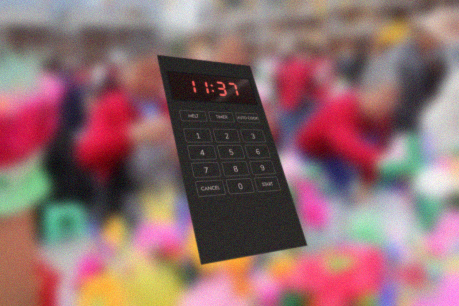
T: 11:37
